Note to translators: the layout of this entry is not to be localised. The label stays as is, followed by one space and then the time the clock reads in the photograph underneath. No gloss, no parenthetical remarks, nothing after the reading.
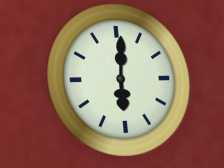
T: 6:01
